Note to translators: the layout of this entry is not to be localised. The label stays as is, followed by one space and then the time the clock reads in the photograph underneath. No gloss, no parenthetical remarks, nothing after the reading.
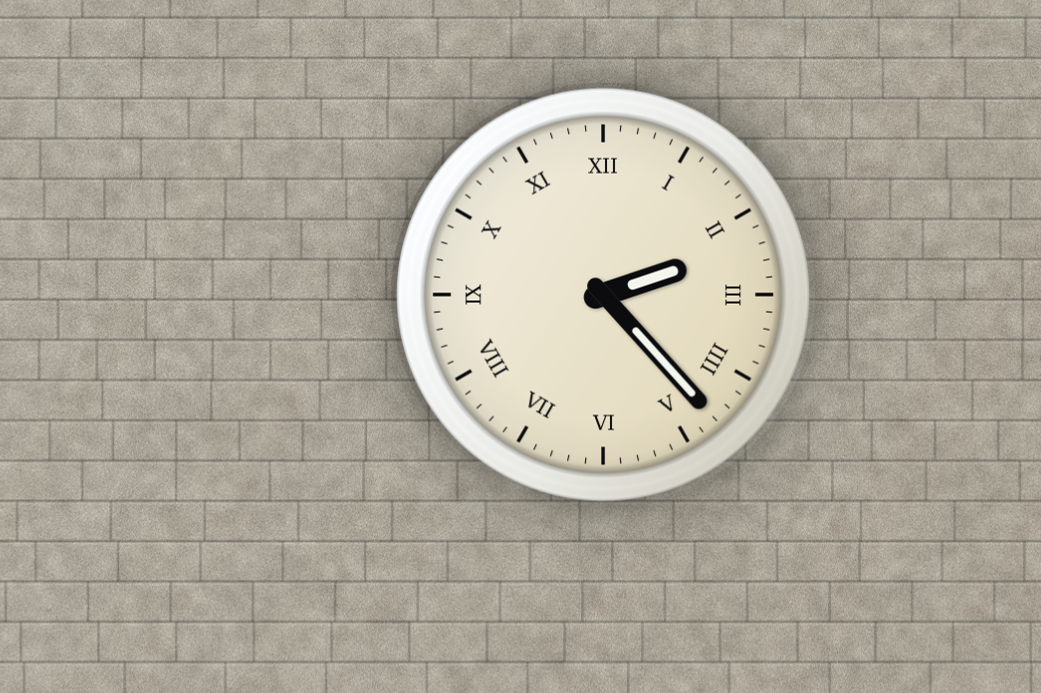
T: 2:23
